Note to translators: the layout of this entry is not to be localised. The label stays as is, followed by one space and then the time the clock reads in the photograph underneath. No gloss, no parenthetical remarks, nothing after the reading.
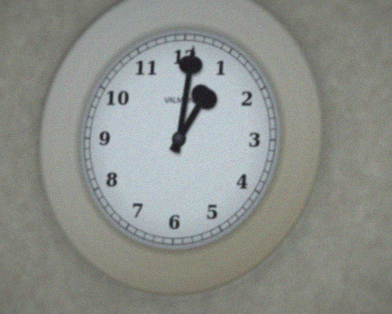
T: 1:01
